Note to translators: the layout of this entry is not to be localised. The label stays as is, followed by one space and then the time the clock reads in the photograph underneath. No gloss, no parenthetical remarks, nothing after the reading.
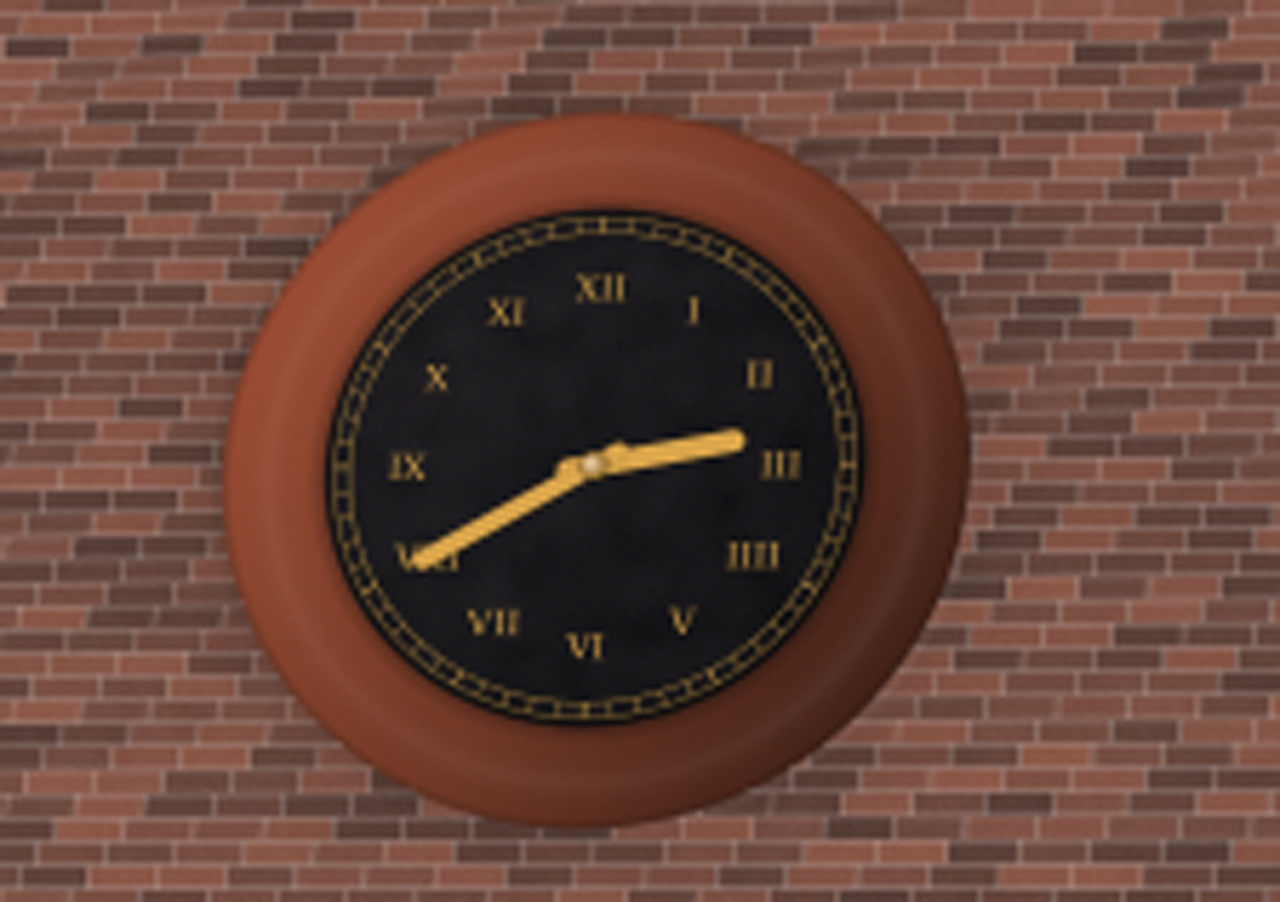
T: 2:40
